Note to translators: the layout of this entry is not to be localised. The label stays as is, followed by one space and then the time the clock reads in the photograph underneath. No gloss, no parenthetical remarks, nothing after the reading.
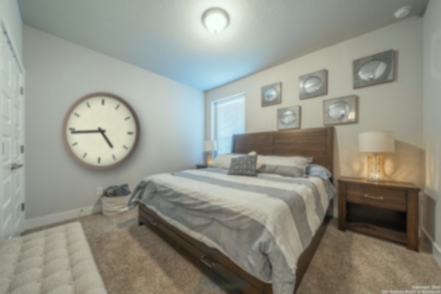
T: 4:44
